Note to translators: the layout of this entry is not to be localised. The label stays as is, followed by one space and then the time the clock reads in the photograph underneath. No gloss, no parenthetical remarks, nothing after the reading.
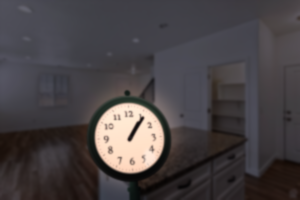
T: 1:06
